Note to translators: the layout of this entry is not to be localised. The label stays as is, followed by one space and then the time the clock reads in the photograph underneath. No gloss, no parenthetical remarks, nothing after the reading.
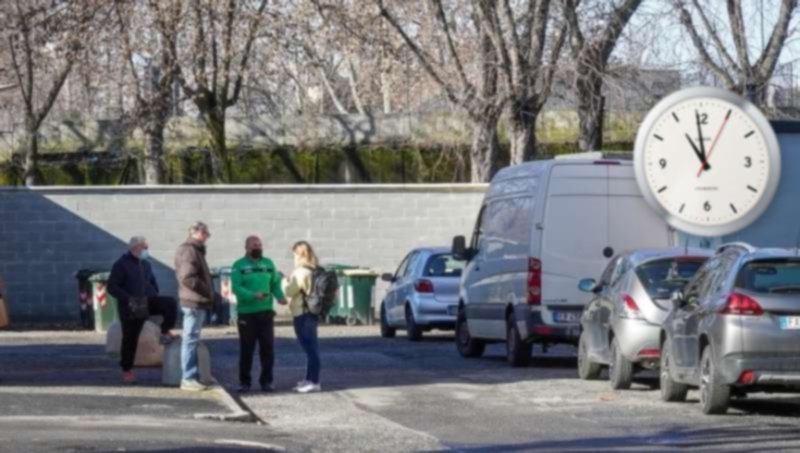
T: 10:59:05
